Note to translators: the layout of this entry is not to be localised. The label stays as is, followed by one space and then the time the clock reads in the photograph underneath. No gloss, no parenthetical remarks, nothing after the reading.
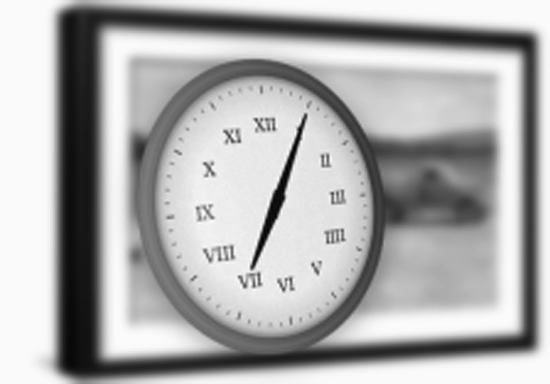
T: 7:05
